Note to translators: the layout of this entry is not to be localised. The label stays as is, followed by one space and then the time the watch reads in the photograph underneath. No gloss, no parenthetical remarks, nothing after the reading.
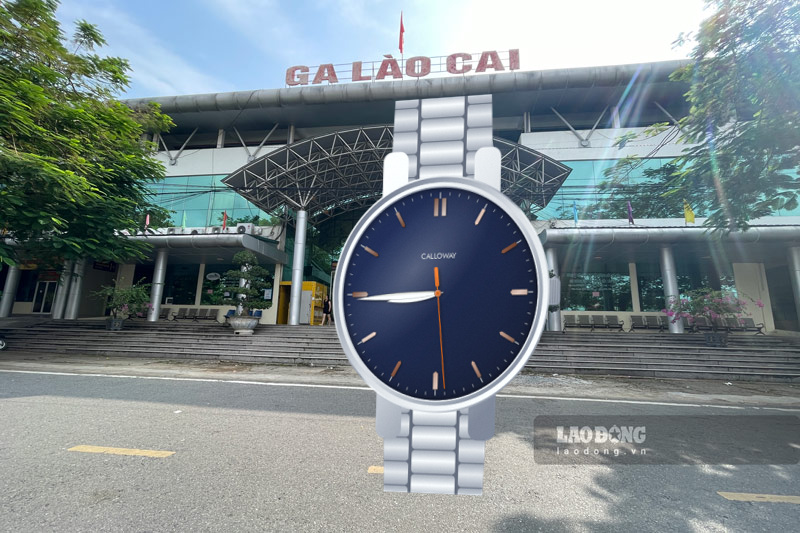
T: 8:44:29
